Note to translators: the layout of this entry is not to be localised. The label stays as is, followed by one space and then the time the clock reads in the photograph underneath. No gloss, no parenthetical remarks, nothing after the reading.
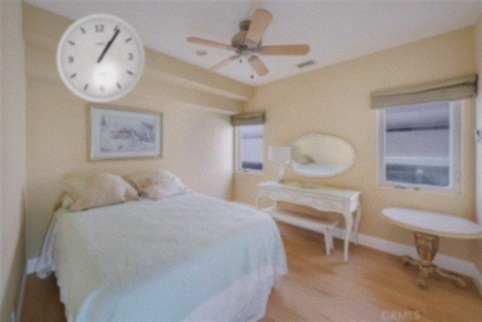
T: 1:06
